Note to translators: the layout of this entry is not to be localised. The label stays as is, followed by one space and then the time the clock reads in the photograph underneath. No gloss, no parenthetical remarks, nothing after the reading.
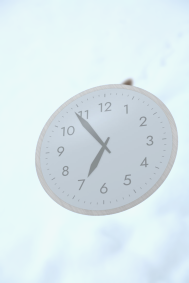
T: 6:54
